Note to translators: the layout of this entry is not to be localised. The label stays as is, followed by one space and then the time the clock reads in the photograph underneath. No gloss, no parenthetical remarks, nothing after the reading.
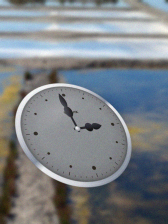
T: 2:59
